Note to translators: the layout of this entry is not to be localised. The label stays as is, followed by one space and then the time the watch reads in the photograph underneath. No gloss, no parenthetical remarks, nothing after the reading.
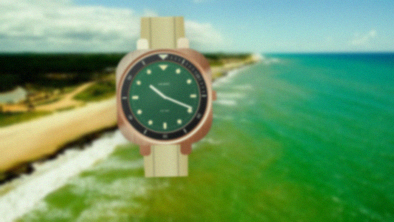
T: 10:19
